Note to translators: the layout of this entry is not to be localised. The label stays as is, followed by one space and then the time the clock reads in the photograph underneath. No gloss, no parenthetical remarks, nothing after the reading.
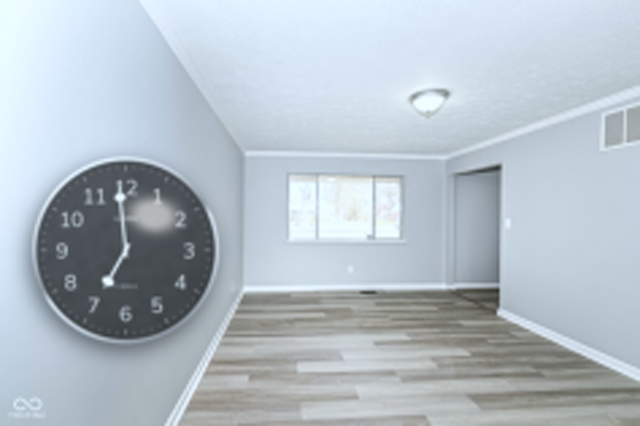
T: 6:59
